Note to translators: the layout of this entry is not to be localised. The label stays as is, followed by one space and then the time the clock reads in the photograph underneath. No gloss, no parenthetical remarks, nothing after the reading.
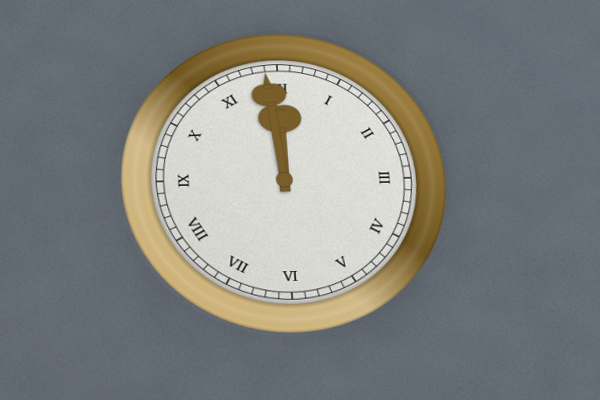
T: 11:59
